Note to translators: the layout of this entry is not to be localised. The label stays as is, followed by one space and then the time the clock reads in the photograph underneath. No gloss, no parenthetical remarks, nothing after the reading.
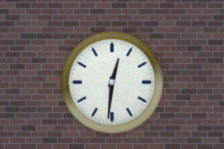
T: 12:31
